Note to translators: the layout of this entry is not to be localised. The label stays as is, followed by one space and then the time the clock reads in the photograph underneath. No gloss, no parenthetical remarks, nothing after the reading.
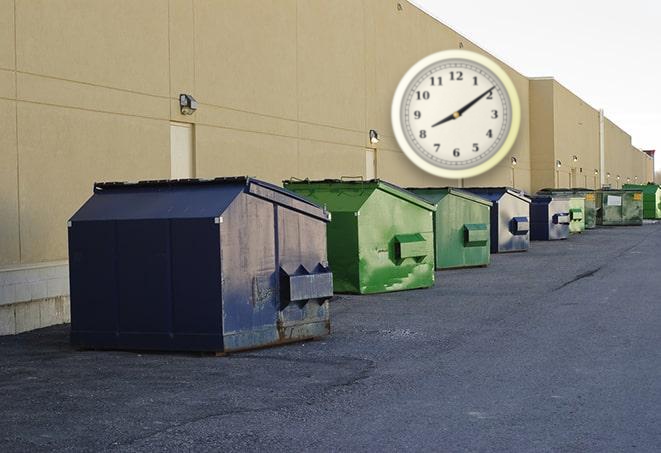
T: 8:09
